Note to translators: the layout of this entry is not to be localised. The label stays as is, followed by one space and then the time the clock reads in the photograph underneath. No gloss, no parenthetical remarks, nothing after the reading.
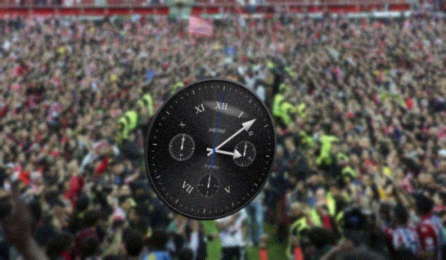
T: 3:08
